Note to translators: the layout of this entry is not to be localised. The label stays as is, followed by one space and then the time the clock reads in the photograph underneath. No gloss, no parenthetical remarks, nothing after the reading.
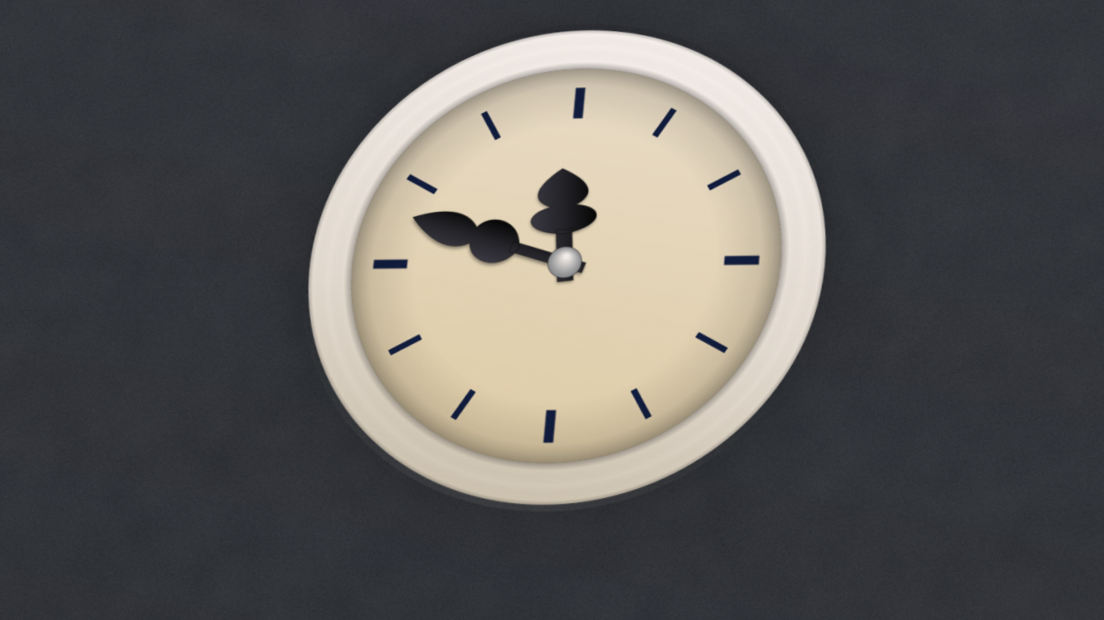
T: 11:48
